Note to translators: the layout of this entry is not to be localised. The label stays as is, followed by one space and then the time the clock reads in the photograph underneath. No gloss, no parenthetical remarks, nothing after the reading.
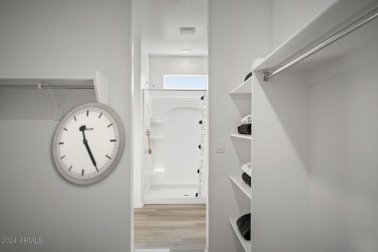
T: 11:25
